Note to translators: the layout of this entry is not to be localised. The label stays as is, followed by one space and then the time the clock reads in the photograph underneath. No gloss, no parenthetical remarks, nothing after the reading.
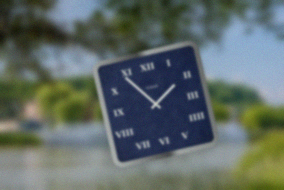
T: 1:54
